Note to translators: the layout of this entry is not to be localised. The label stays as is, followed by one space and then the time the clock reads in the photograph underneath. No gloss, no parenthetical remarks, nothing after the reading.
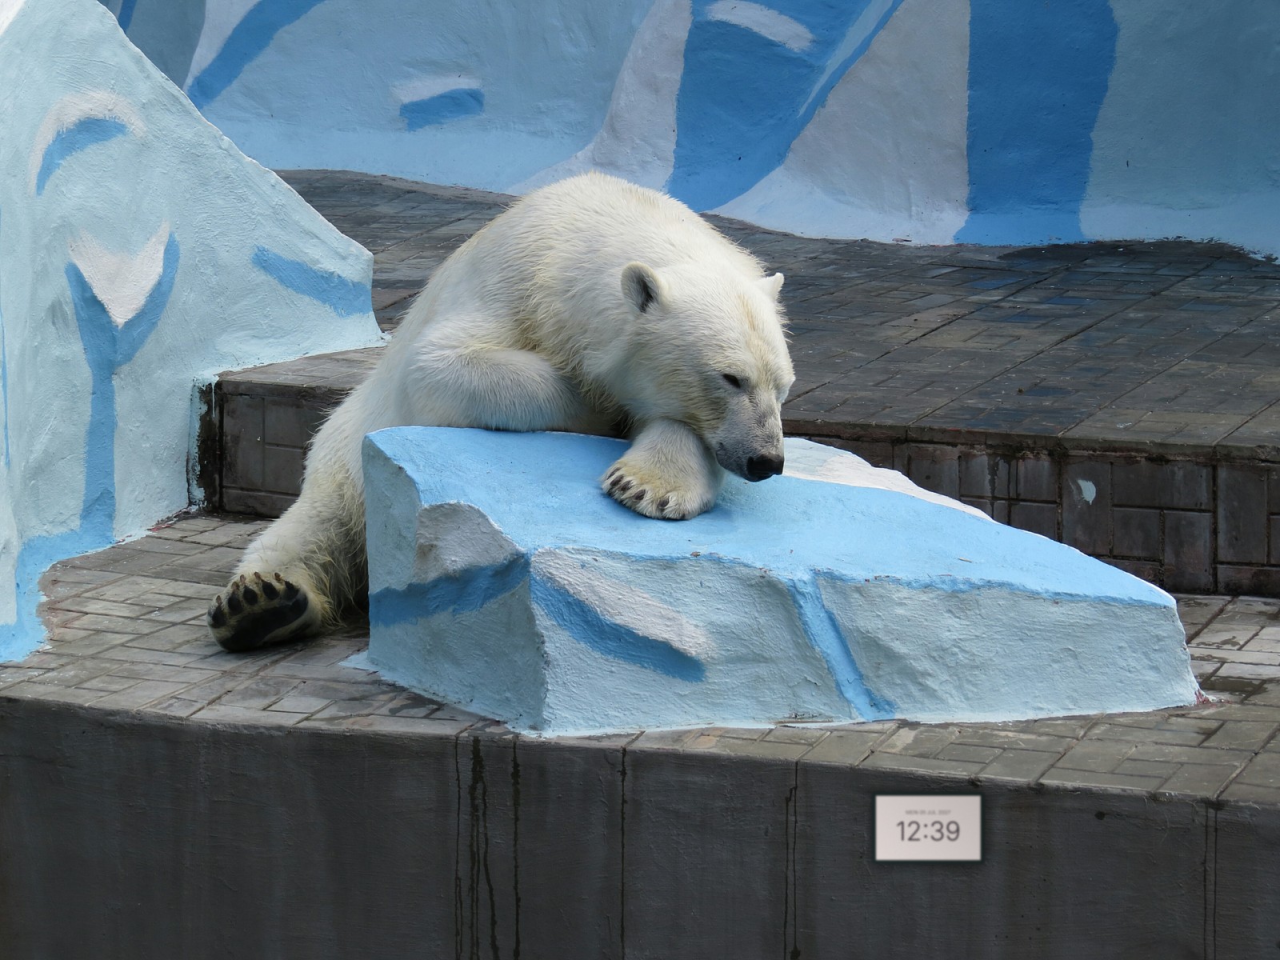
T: 12:39
